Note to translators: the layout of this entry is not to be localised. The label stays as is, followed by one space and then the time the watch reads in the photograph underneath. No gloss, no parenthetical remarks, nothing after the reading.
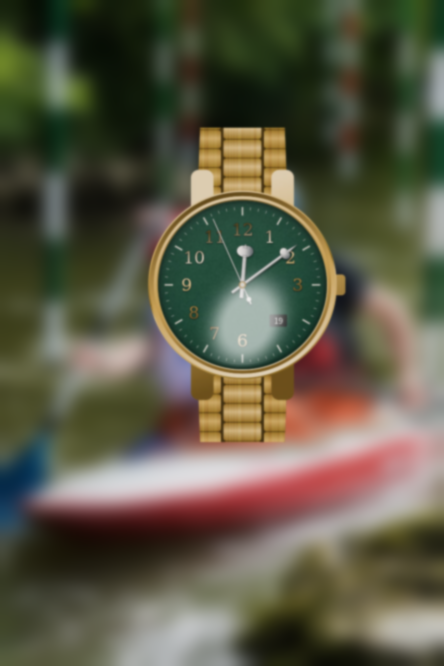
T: 12:08:56
